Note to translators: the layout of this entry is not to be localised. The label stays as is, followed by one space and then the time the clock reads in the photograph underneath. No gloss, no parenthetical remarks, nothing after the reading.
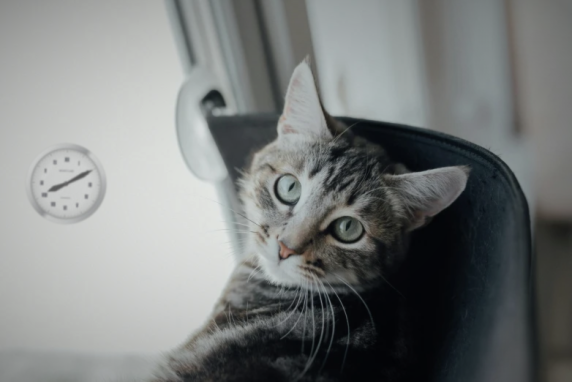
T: 8:10
